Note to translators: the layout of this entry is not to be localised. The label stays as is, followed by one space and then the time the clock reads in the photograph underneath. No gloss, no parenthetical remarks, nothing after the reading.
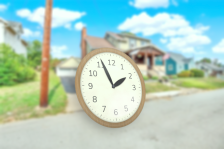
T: 1:56
